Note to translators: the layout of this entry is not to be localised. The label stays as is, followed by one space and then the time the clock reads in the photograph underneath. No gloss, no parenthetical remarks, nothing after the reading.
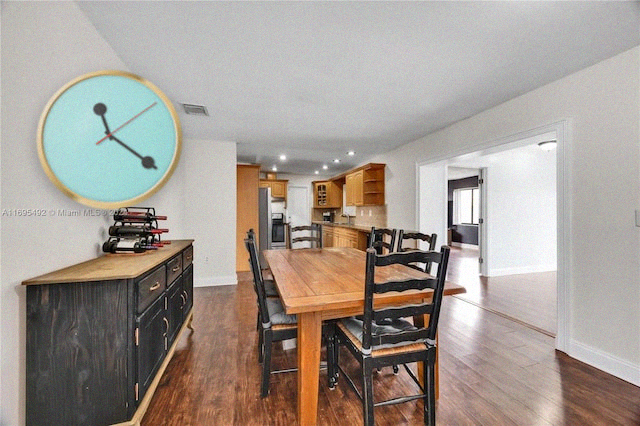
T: 11:21:09
